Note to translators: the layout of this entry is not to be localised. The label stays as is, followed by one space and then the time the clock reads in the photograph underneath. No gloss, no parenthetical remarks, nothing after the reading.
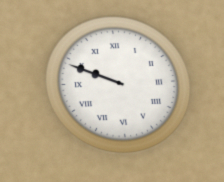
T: 9:49
